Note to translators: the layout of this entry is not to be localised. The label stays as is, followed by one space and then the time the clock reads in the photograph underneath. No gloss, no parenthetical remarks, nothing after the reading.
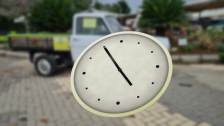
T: 4:55
